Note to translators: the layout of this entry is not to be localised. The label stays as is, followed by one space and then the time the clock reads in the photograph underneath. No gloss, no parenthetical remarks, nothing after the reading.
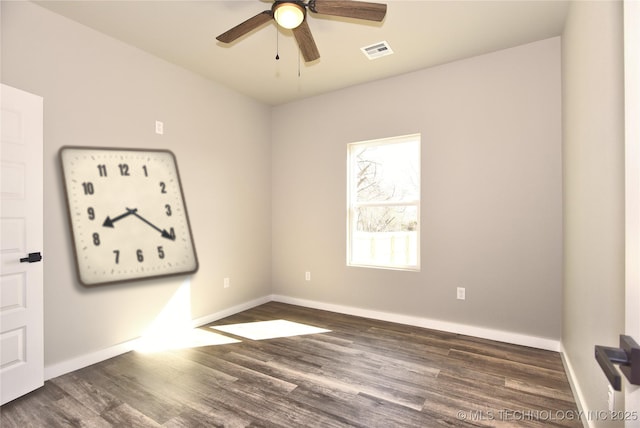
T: 8:21
